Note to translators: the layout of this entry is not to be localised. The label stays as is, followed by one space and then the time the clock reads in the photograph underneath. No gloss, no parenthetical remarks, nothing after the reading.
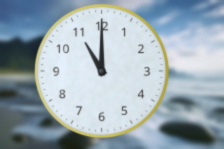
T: 11:00
